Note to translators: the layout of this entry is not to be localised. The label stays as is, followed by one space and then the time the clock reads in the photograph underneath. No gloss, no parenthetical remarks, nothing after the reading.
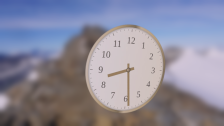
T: 8:29
